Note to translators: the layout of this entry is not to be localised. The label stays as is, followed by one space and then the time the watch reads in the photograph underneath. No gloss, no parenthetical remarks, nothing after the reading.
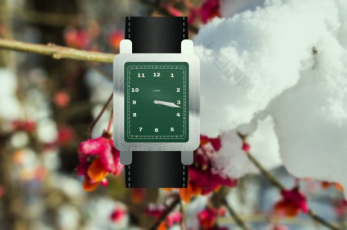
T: 3:17
